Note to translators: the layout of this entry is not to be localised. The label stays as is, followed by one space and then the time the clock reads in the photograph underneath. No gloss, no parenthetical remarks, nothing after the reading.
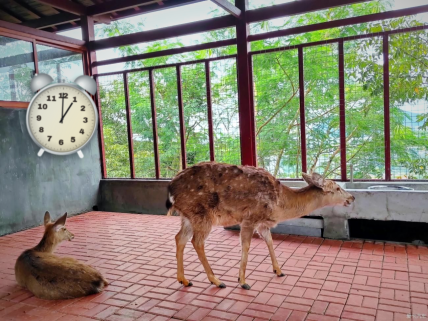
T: 1:00
